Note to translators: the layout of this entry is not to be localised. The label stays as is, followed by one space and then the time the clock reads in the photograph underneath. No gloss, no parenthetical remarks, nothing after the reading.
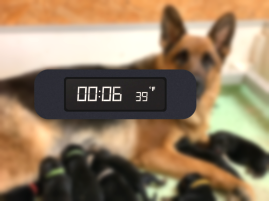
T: 0:06
